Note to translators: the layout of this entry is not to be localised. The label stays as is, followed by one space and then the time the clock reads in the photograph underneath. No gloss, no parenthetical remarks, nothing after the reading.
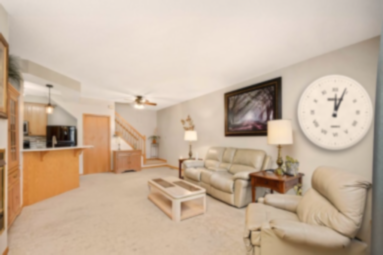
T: 12:04
